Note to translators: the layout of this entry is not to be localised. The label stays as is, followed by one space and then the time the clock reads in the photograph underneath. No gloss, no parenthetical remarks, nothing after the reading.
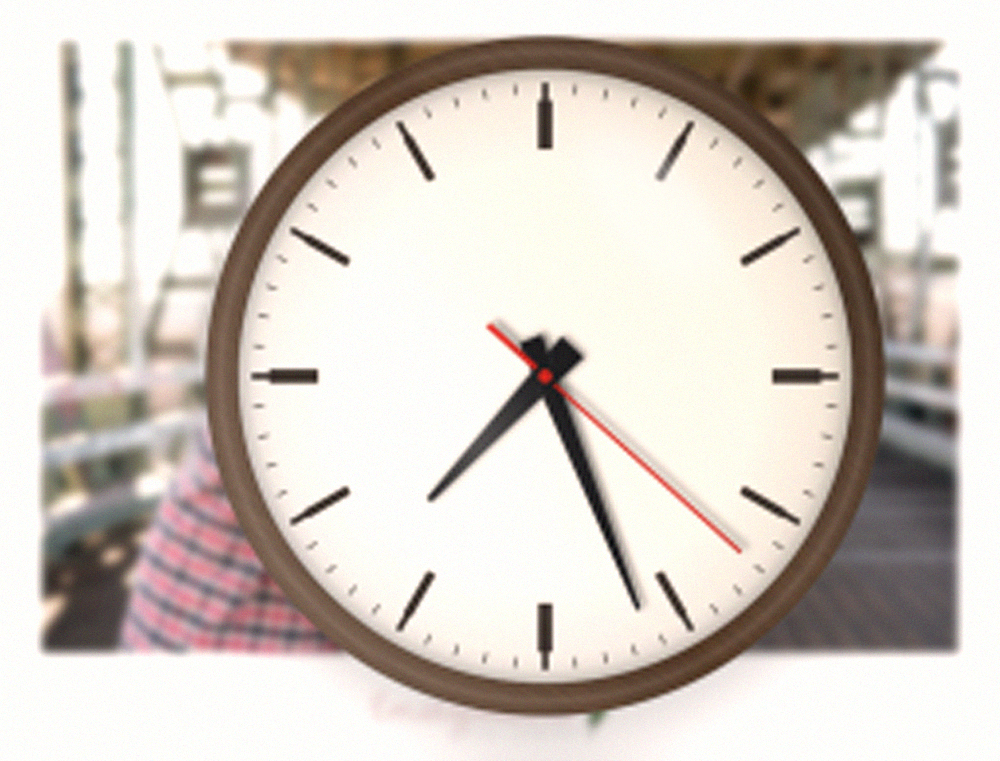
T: 7:26:22
